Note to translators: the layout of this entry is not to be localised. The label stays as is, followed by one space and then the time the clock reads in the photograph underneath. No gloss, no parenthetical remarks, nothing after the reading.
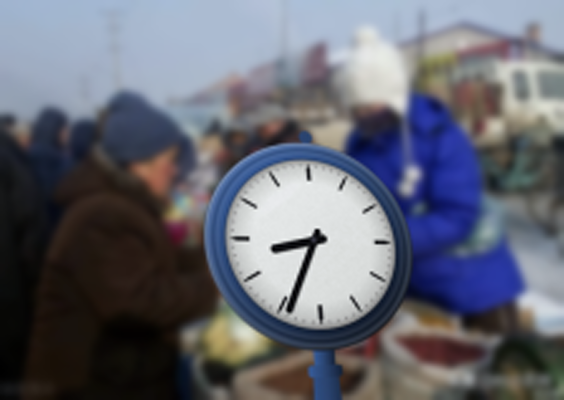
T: 8:34
